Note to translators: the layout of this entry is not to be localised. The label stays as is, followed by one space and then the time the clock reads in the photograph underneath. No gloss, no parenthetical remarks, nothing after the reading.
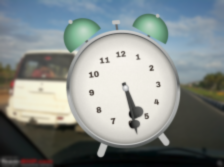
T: 5:29
